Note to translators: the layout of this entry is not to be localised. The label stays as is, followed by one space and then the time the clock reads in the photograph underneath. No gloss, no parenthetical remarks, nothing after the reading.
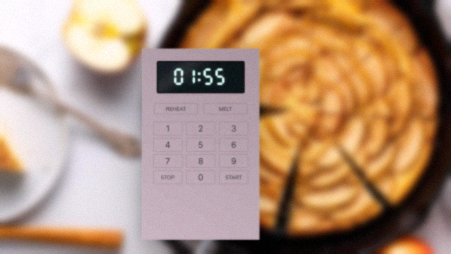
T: 1:55
